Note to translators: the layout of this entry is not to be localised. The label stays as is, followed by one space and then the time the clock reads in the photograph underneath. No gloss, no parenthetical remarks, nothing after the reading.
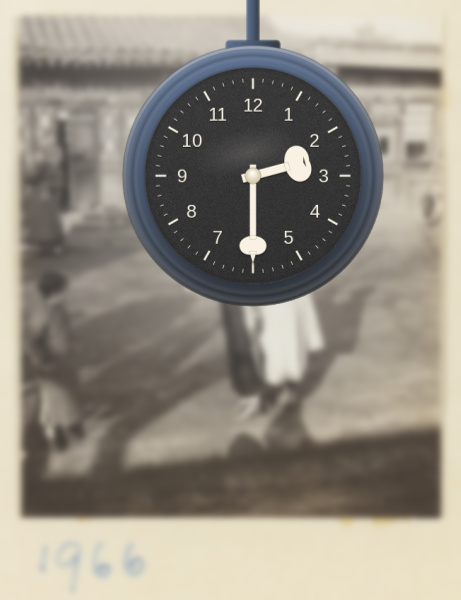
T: 2:30
